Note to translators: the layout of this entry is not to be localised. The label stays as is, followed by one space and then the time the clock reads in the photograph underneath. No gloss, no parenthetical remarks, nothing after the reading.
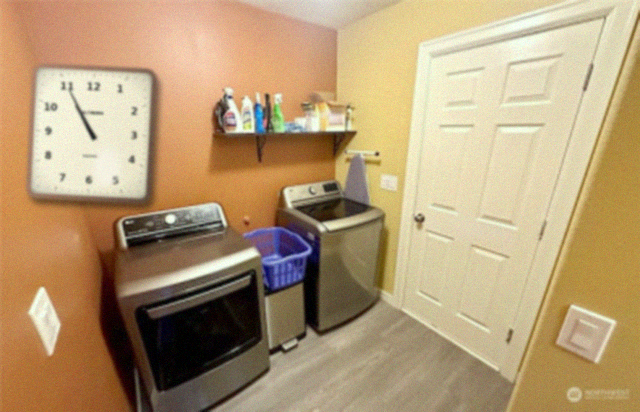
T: 10:55
